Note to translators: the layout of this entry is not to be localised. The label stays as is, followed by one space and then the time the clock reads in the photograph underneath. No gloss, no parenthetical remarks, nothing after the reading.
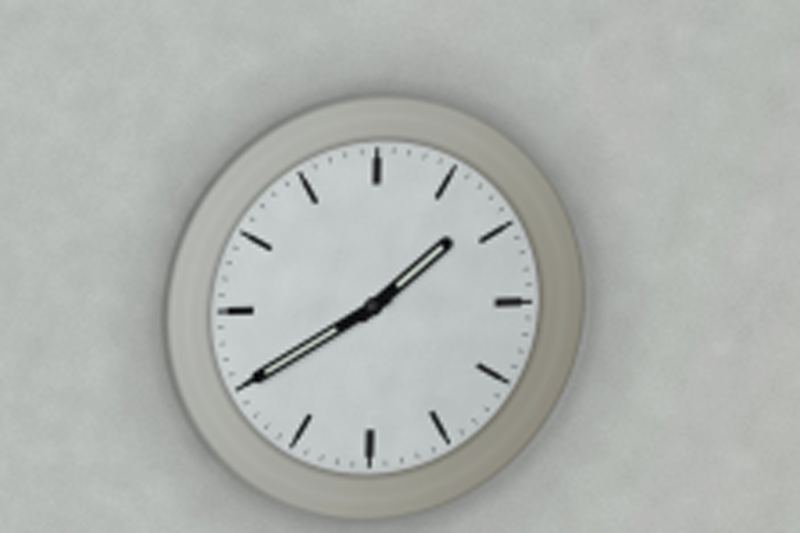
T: 1:40
